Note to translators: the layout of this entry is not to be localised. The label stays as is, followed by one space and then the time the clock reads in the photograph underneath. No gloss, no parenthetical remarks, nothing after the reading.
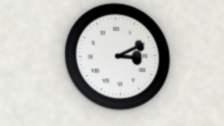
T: 3:11
